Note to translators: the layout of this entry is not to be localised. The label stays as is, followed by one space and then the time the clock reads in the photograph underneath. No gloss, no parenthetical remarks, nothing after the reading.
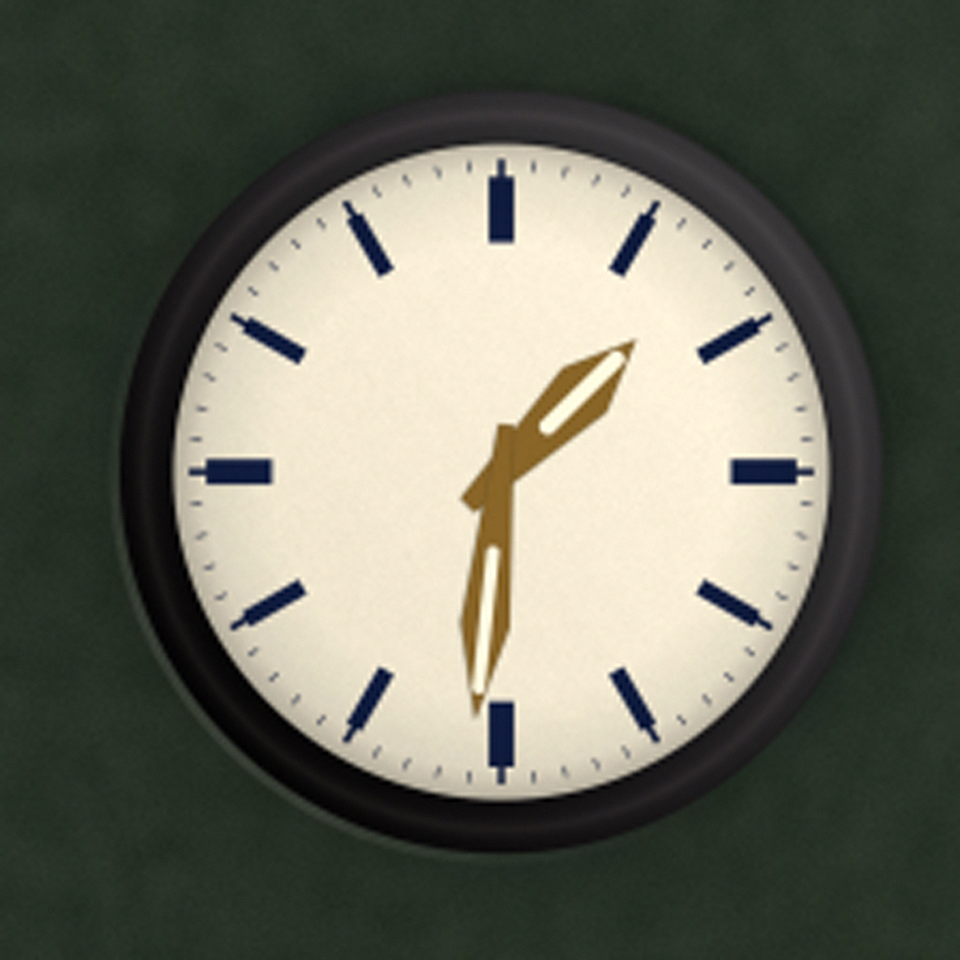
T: 1:31
